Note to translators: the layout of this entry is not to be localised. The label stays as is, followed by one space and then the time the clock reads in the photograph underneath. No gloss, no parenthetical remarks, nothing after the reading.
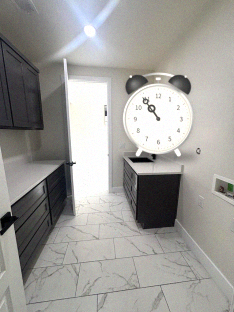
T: 10:54
